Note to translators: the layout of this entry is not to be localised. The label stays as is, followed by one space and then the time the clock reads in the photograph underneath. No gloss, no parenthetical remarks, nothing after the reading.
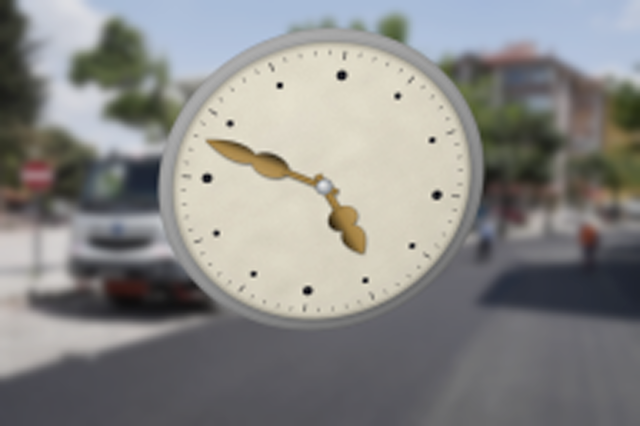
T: 4:48
